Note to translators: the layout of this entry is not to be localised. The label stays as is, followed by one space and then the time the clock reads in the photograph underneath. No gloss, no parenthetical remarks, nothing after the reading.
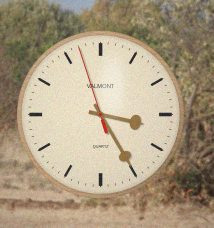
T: 3:24:57
